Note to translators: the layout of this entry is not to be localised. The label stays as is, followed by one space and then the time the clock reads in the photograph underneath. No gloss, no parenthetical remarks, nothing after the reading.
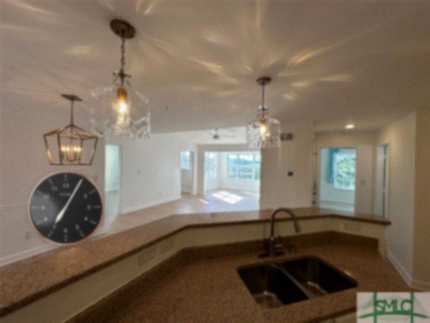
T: 7:05
